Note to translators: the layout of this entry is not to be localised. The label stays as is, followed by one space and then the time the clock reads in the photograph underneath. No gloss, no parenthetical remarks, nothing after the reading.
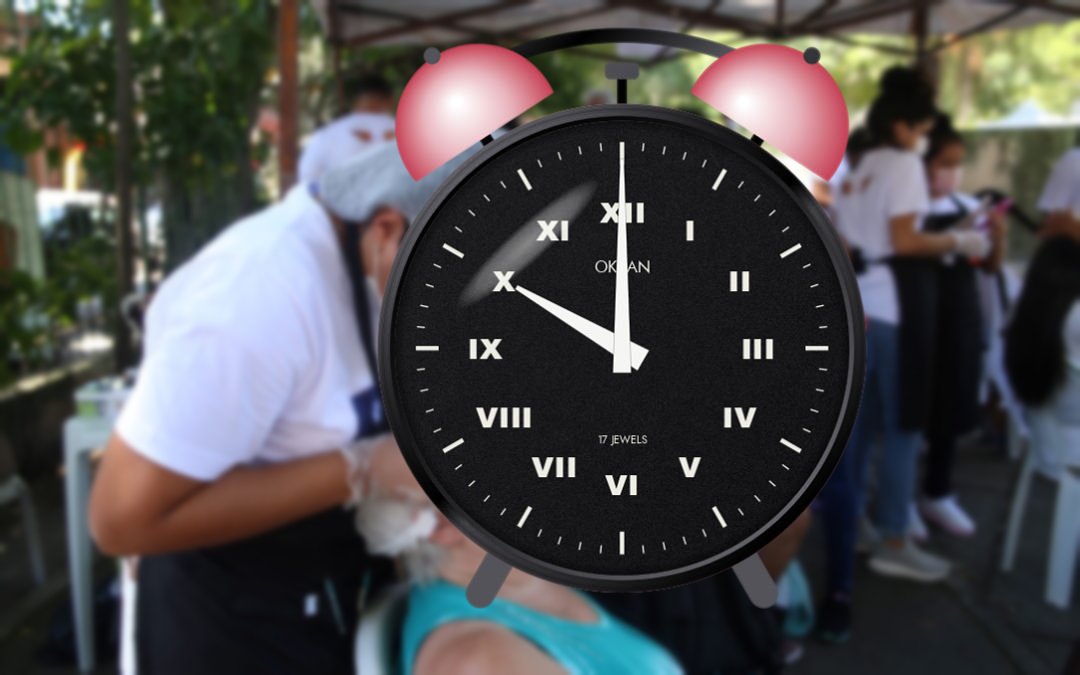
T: 10:00
